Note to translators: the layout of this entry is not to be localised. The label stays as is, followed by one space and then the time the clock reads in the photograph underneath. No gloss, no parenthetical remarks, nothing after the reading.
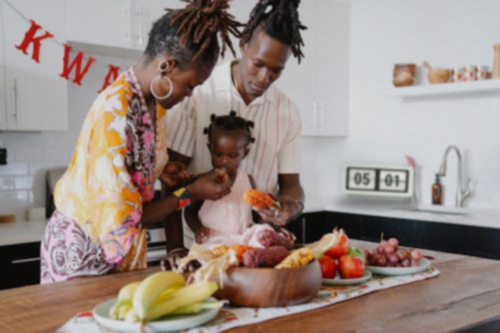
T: 5:01
